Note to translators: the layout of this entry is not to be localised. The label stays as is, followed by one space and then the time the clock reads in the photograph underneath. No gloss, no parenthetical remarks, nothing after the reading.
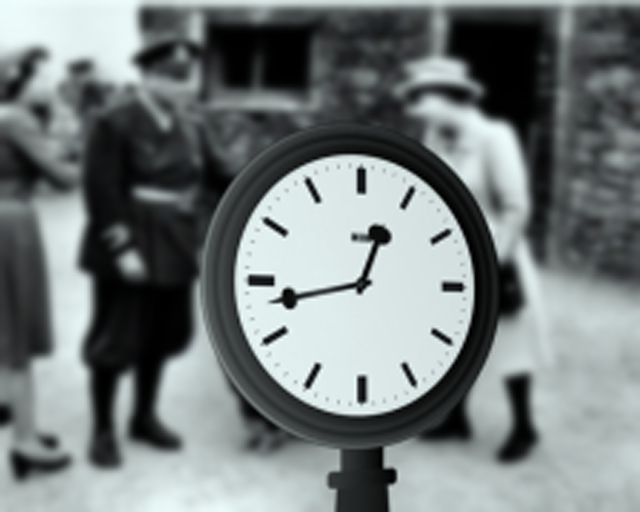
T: 12:43
